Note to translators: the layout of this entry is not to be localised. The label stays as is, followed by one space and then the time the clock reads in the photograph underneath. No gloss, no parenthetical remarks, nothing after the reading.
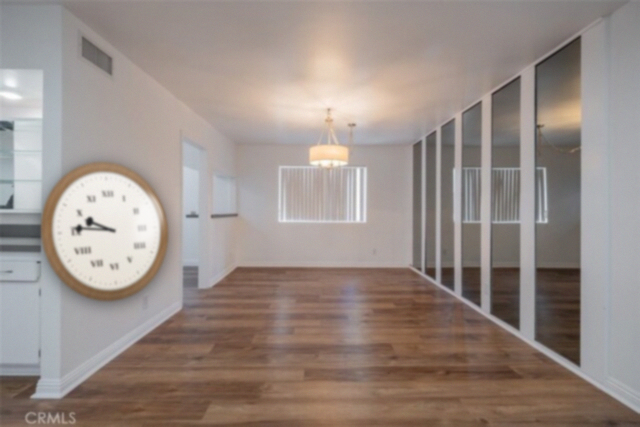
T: 9:46
